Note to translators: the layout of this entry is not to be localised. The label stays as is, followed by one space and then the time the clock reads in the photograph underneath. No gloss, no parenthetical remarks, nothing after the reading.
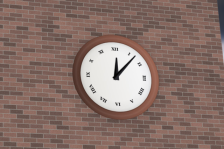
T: 12:07
